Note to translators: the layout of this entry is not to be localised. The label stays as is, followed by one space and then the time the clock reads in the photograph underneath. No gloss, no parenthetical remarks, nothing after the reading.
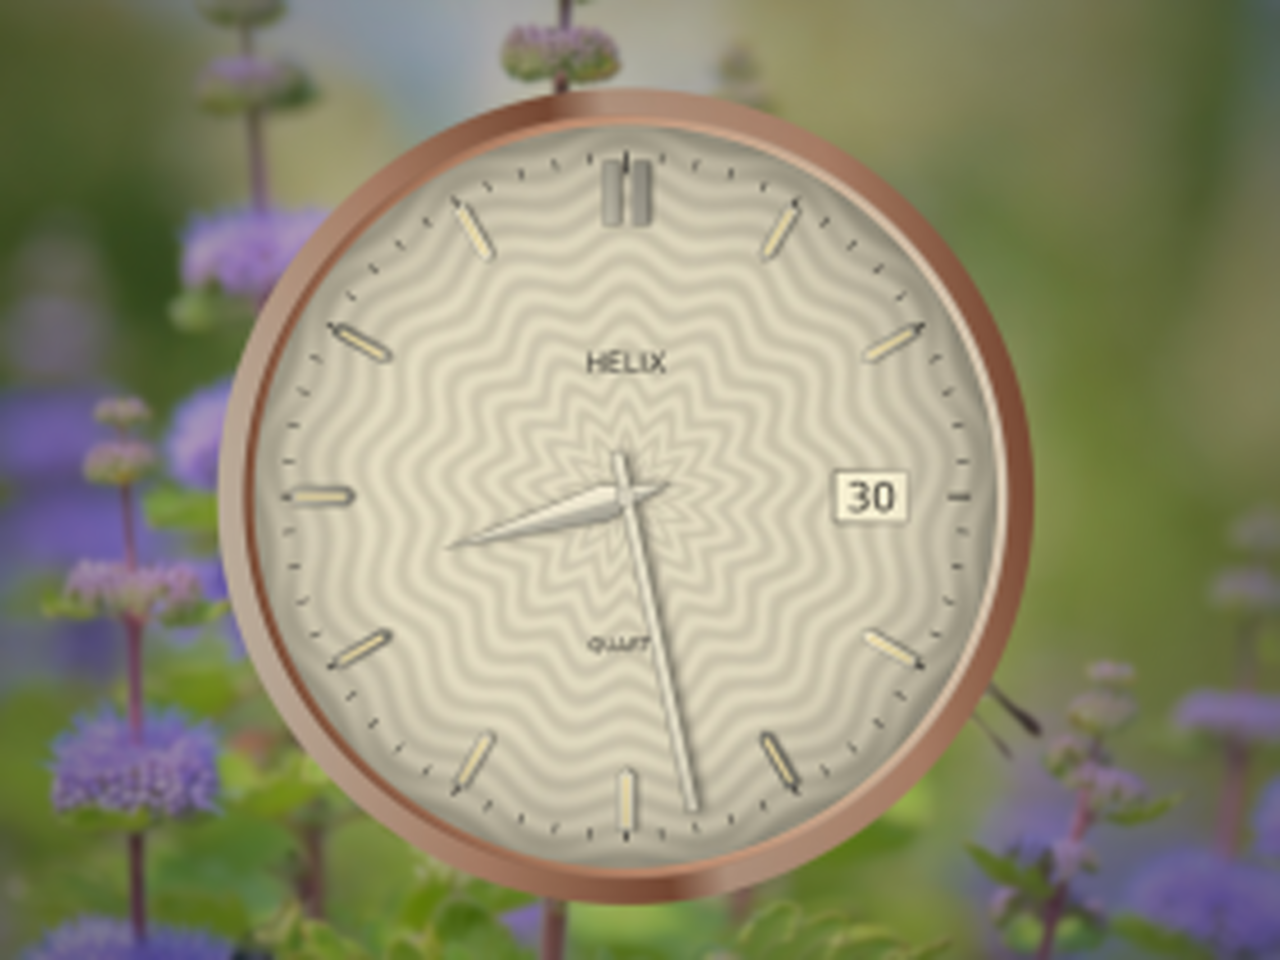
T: 8:28
